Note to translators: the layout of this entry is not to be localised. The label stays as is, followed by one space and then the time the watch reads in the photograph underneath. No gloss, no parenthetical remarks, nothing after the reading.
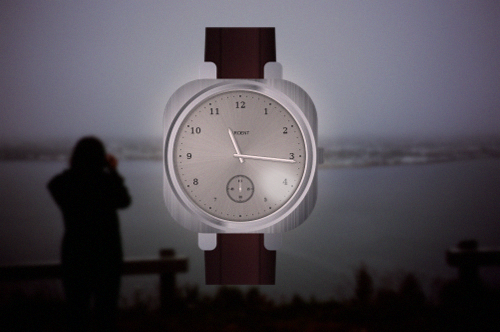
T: 11:16
